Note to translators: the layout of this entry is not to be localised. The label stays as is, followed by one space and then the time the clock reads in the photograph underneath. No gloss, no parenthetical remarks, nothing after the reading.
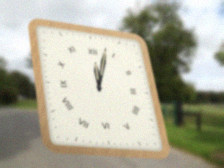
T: 12:03
